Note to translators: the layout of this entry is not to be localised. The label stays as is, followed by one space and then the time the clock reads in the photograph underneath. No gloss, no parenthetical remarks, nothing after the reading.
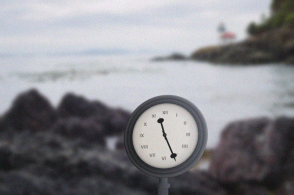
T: 11:26
